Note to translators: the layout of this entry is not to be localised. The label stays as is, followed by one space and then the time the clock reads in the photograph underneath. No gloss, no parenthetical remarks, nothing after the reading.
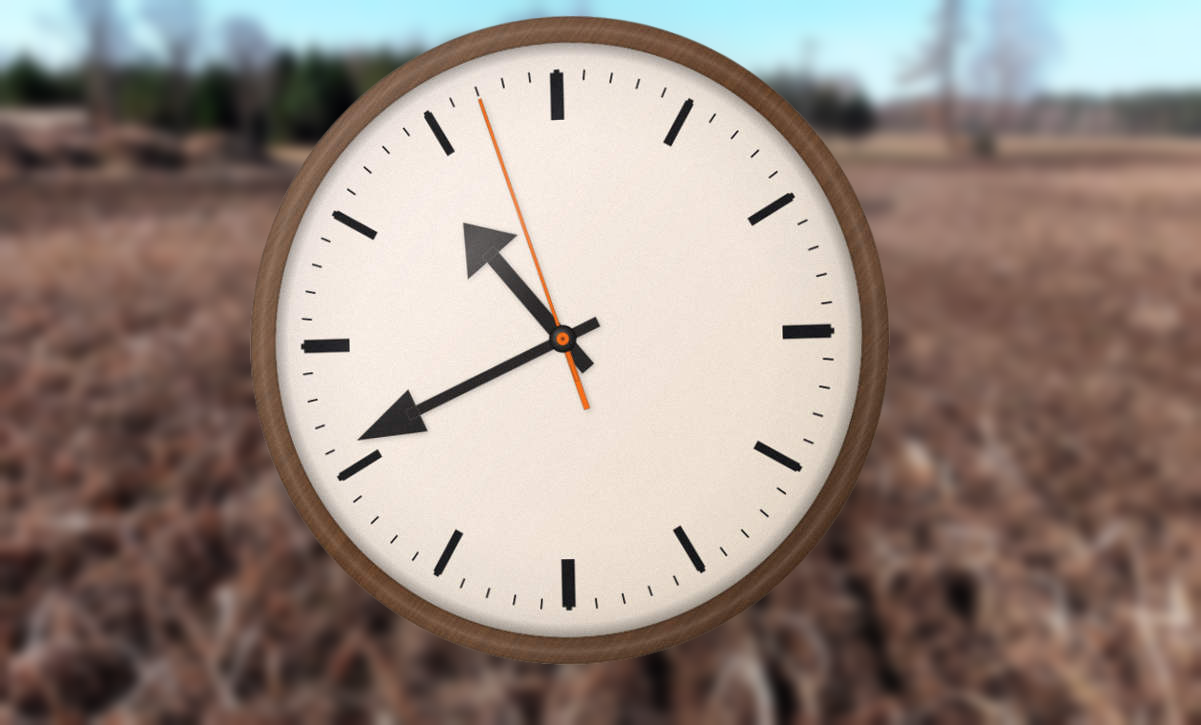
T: 10:40:57
